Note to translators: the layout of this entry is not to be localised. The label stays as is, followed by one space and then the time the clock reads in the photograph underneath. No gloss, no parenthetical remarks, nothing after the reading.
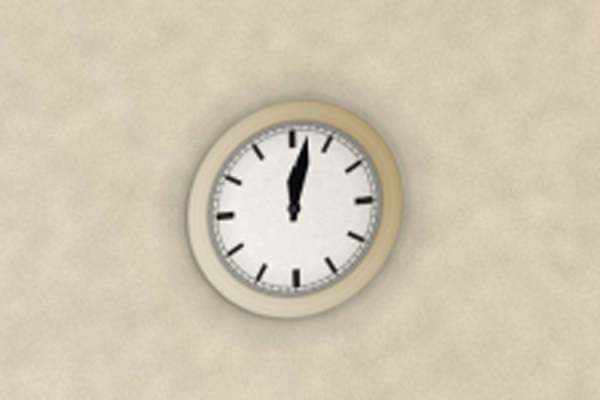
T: 12:02
